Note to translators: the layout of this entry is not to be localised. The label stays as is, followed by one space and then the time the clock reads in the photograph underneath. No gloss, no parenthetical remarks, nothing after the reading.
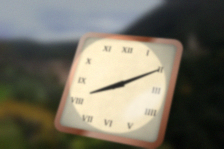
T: 8:10
